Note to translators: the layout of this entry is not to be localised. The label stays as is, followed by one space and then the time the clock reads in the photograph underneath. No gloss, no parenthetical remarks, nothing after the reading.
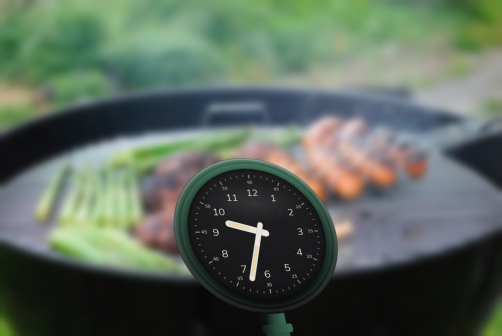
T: 9:33
